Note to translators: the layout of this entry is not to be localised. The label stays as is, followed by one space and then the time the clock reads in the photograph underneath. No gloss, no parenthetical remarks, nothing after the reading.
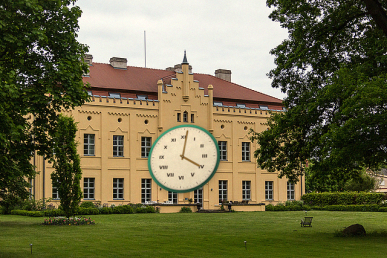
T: 4:01
